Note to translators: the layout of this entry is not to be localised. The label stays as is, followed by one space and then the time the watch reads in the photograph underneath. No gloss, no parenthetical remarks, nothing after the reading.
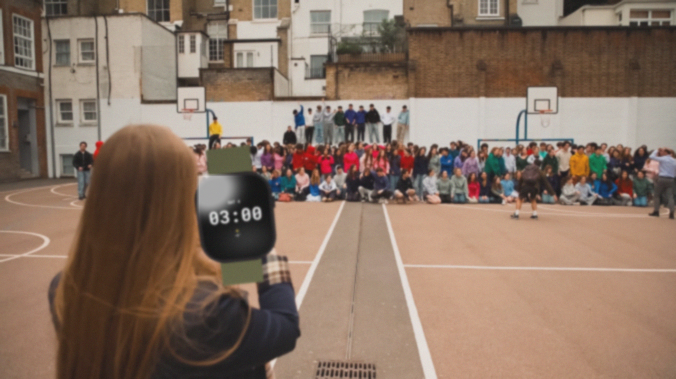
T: 3:00
